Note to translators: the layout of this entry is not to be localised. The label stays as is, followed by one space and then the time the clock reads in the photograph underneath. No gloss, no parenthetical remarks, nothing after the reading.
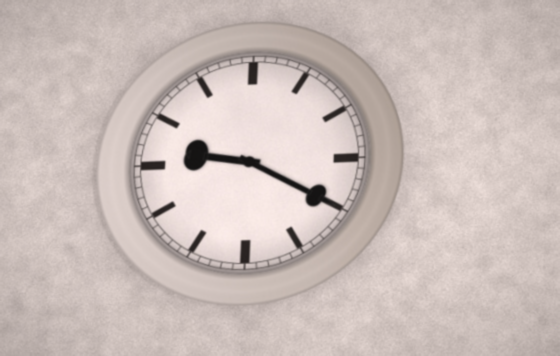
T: 9:20
